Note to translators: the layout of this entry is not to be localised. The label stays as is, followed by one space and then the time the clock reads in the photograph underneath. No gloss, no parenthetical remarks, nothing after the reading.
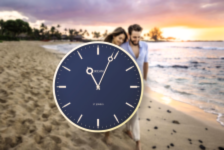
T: 11:04
